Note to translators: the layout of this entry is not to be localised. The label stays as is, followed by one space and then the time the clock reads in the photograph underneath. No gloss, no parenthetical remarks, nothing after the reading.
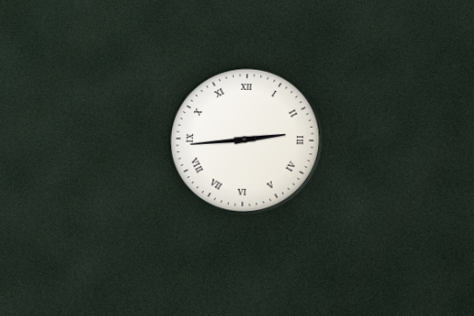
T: 2:44
